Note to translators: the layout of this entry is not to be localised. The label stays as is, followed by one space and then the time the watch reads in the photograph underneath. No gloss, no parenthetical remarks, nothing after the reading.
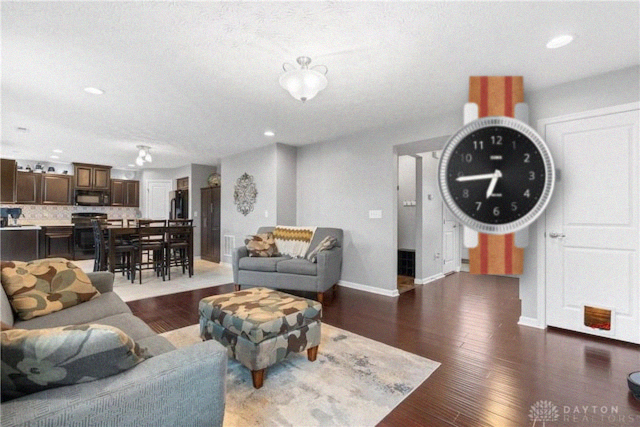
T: 6:44
